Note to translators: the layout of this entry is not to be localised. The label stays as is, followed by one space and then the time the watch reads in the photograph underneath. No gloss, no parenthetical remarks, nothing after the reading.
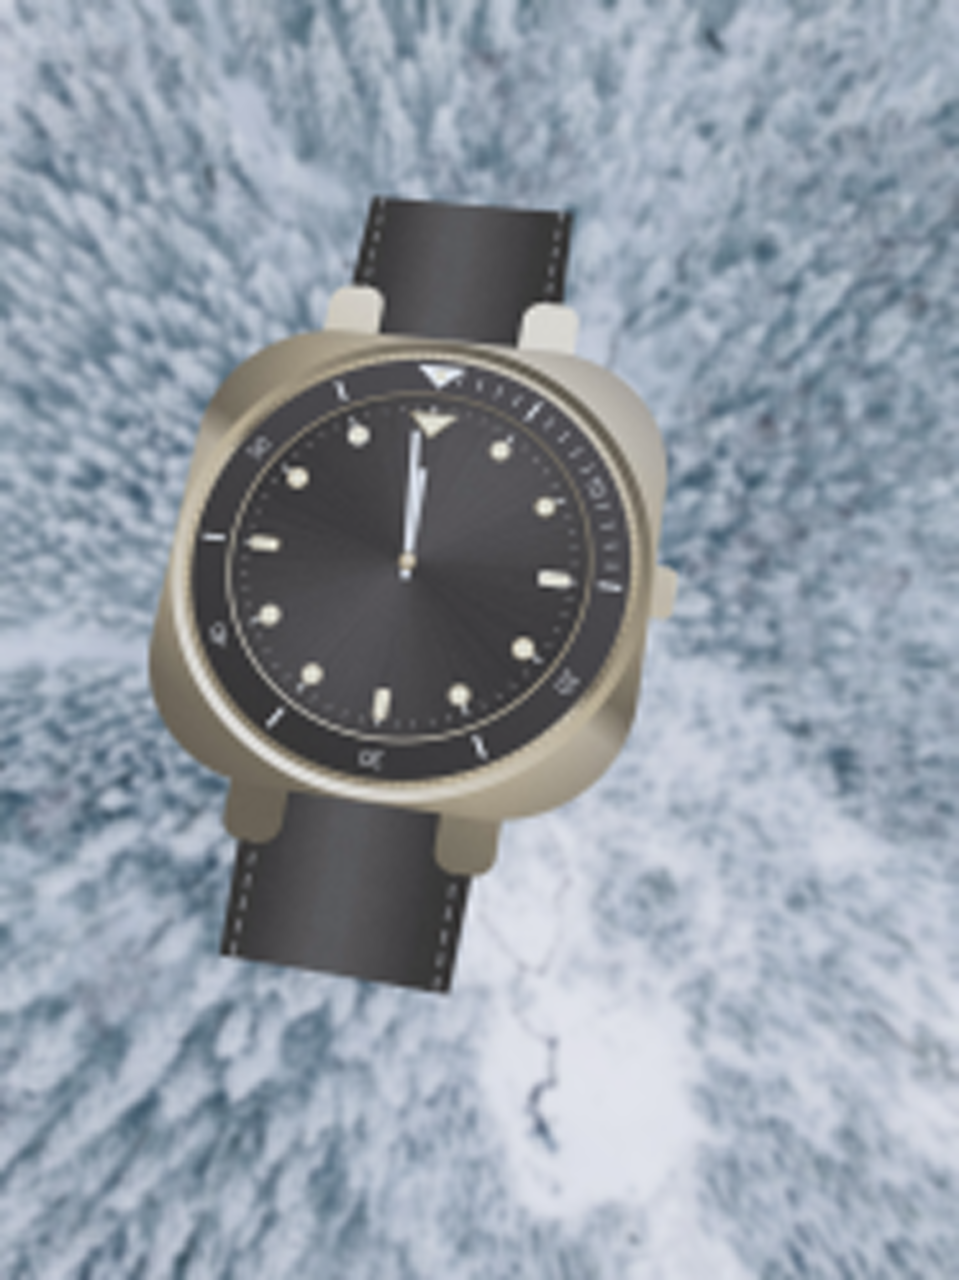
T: 11:59
